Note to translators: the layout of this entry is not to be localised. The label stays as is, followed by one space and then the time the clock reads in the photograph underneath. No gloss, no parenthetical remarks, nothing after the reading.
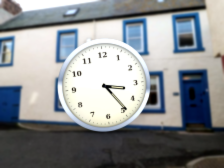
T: 3:24
